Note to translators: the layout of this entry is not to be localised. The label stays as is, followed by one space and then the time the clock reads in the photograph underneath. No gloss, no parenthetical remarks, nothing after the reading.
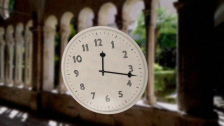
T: 12:17
